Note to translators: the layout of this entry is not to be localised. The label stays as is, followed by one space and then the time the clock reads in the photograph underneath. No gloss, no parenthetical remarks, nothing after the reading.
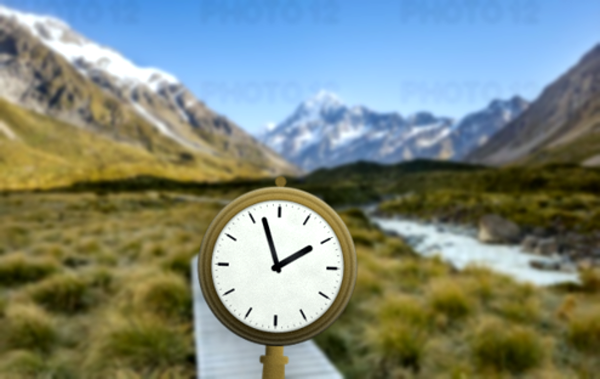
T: 1:57
